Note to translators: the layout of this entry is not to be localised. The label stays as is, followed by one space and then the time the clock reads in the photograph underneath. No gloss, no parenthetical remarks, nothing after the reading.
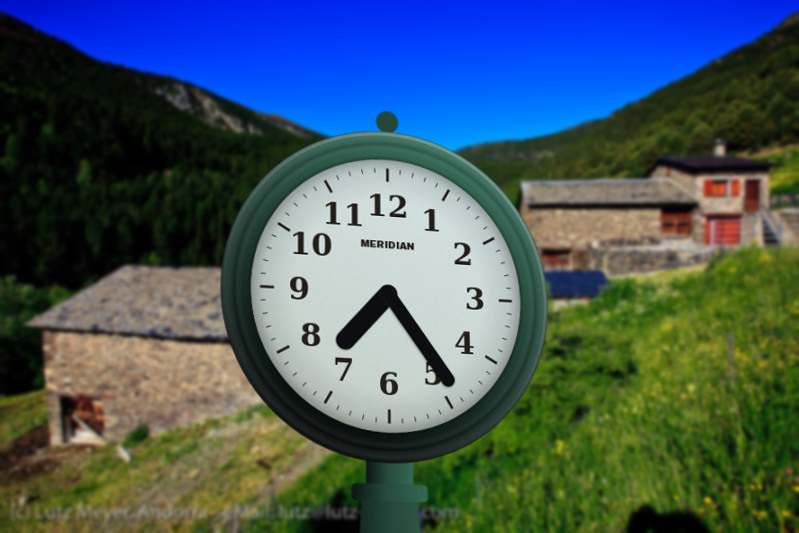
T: 7:24
